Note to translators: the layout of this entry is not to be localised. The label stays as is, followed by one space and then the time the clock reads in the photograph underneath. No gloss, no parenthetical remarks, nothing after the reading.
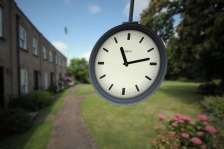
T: 11:13
